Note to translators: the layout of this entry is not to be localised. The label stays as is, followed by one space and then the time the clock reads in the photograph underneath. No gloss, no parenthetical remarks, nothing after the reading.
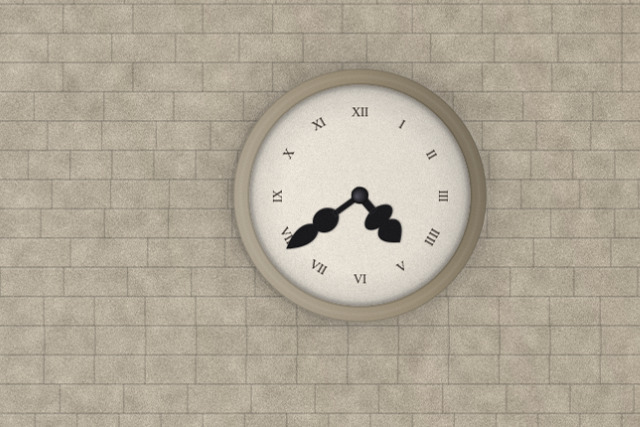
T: 4:39
